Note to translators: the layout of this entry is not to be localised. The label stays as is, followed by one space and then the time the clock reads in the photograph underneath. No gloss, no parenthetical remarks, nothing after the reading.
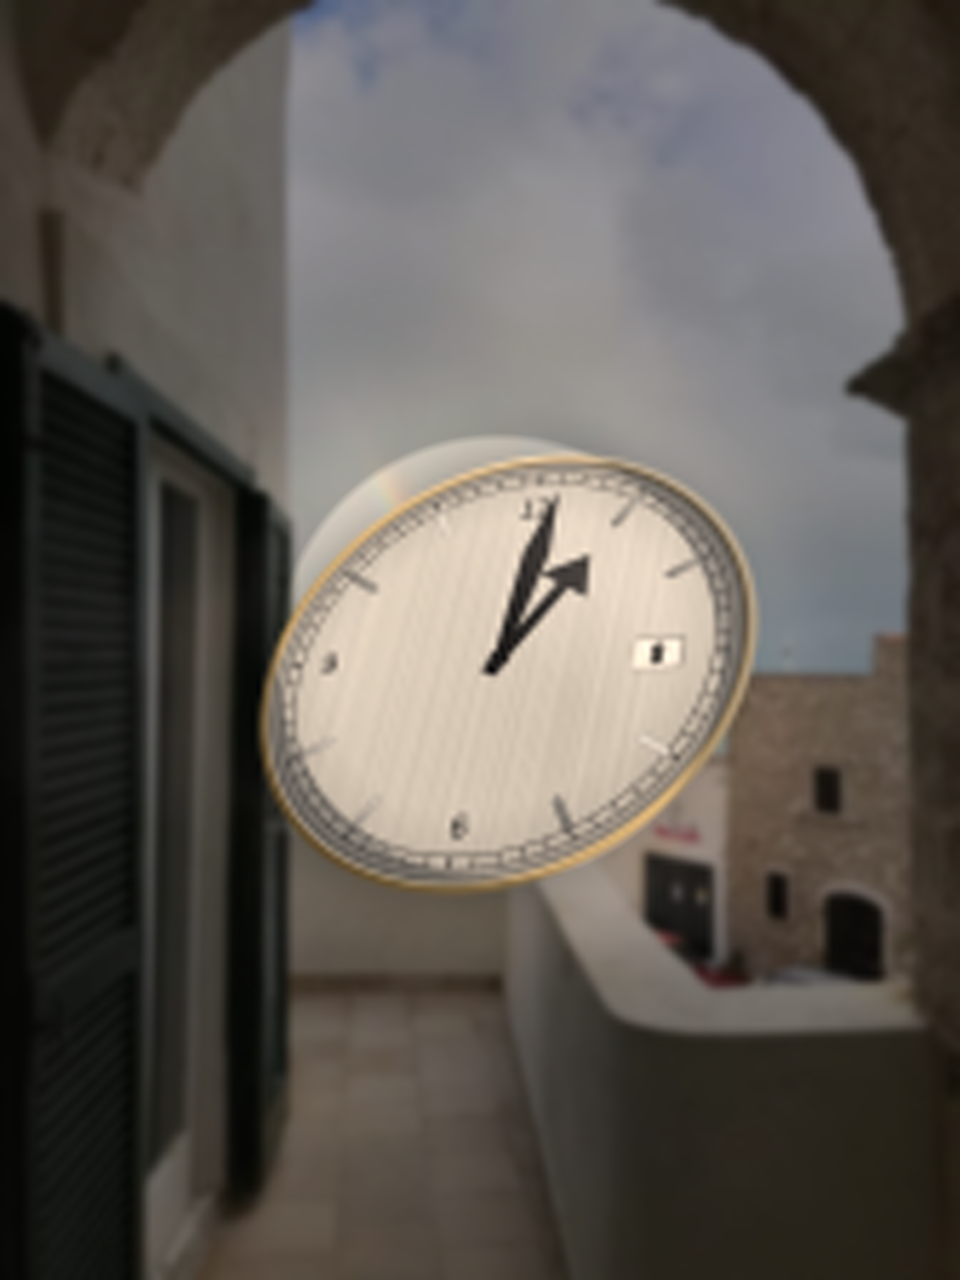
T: 1:01
